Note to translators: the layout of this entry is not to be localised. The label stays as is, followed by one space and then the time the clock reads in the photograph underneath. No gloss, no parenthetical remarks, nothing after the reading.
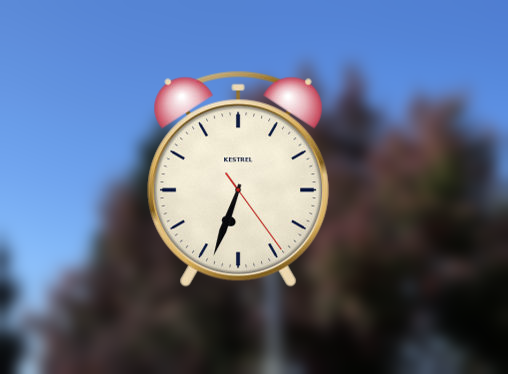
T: 6:33:24
